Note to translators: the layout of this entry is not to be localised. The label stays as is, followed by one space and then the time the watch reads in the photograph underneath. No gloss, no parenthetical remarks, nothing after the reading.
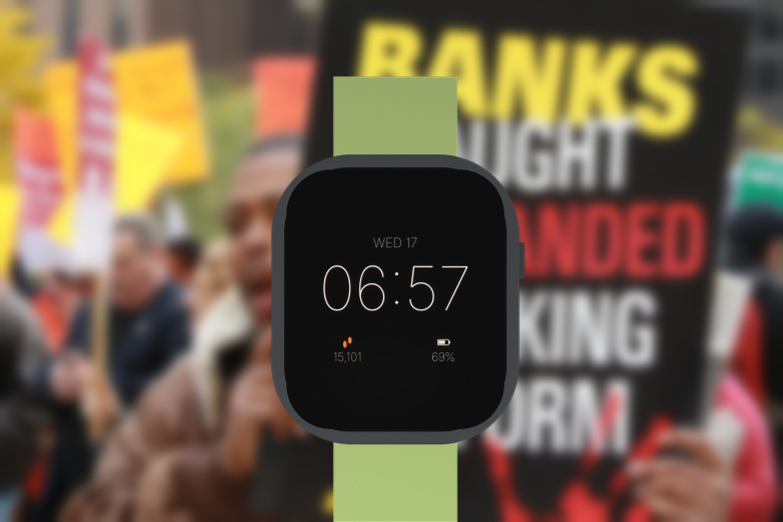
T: 6:57
